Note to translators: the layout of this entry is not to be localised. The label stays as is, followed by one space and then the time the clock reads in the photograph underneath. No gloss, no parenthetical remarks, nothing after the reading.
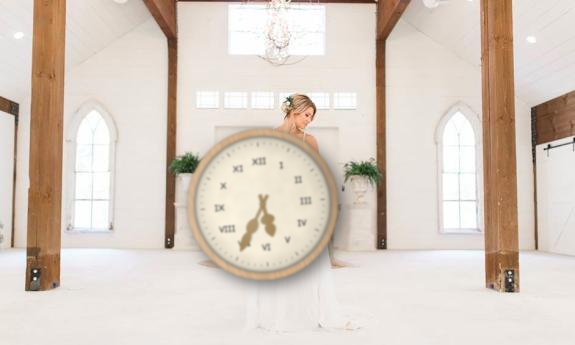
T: 5:35
